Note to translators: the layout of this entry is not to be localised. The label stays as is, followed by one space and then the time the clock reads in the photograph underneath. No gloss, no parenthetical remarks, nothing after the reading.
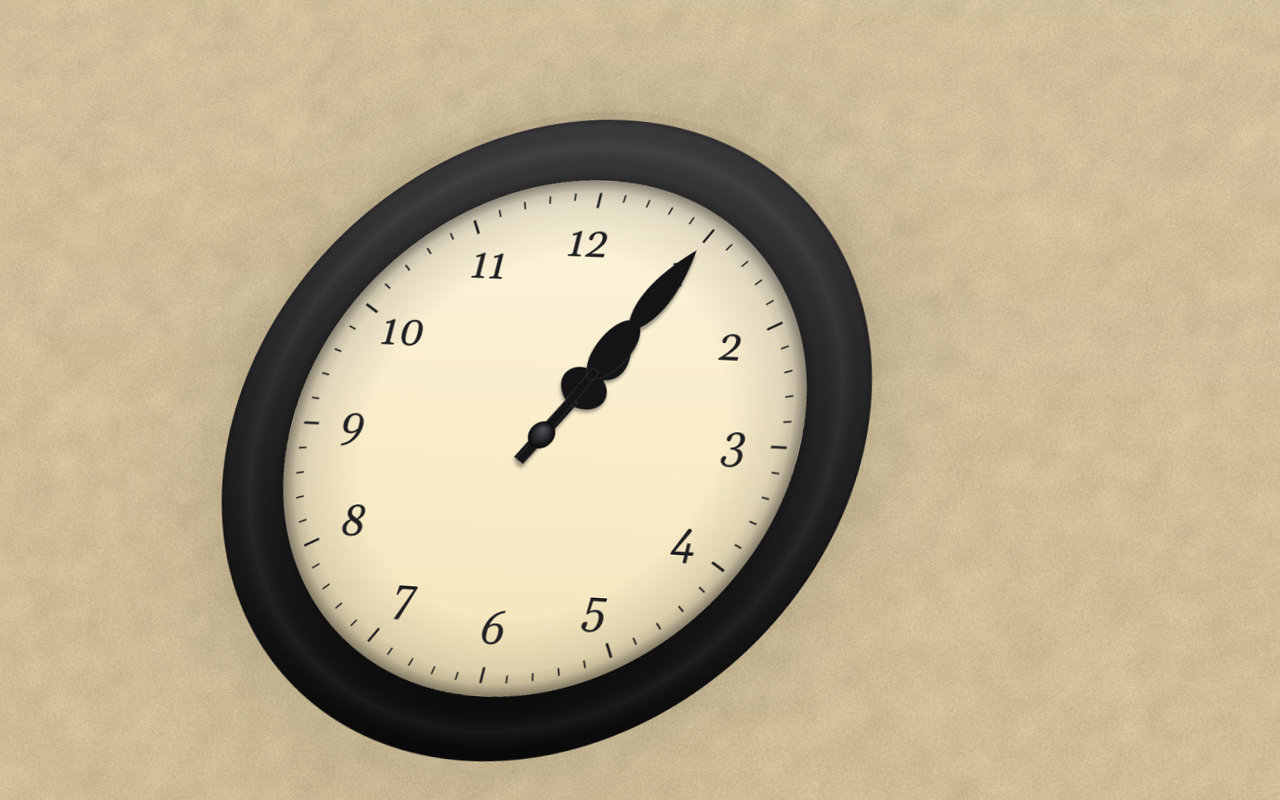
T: 1:05
